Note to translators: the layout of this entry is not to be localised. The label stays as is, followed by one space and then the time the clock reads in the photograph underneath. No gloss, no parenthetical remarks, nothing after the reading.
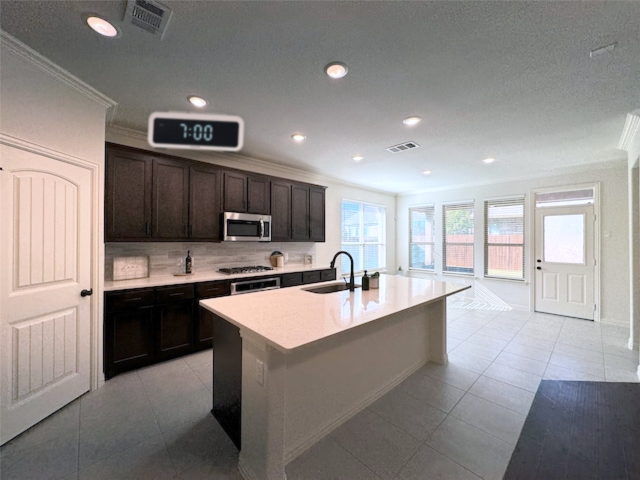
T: 7:00
